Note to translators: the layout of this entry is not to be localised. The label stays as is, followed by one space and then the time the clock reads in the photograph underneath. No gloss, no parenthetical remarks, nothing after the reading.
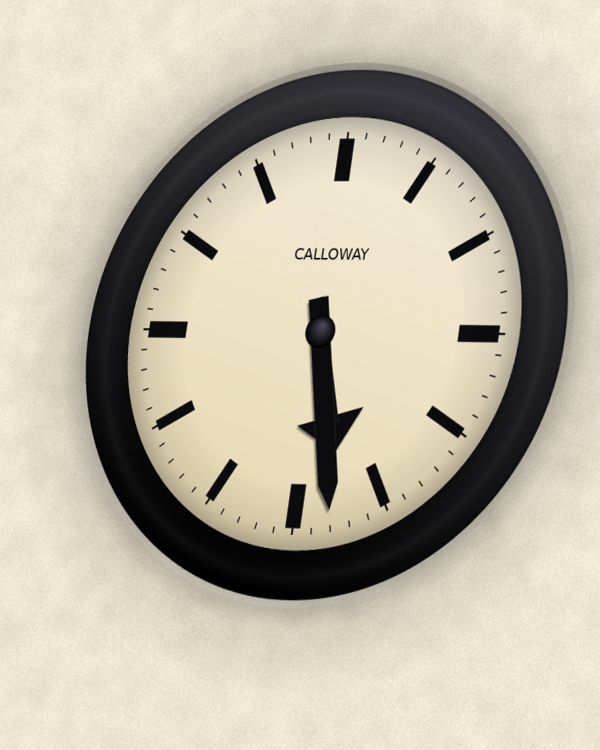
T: 5:28
